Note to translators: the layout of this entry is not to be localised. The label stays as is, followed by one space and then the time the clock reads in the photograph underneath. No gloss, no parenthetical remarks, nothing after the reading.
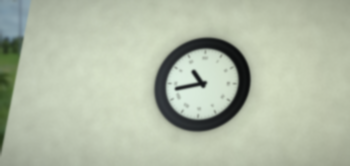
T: 10:43
